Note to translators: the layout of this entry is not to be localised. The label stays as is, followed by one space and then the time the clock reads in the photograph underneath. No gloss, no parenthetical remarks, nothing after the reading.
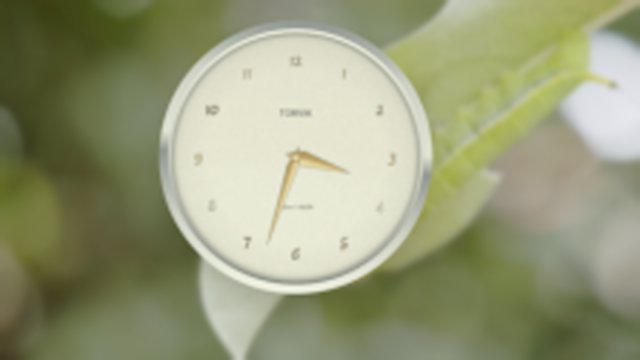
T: 3:33
